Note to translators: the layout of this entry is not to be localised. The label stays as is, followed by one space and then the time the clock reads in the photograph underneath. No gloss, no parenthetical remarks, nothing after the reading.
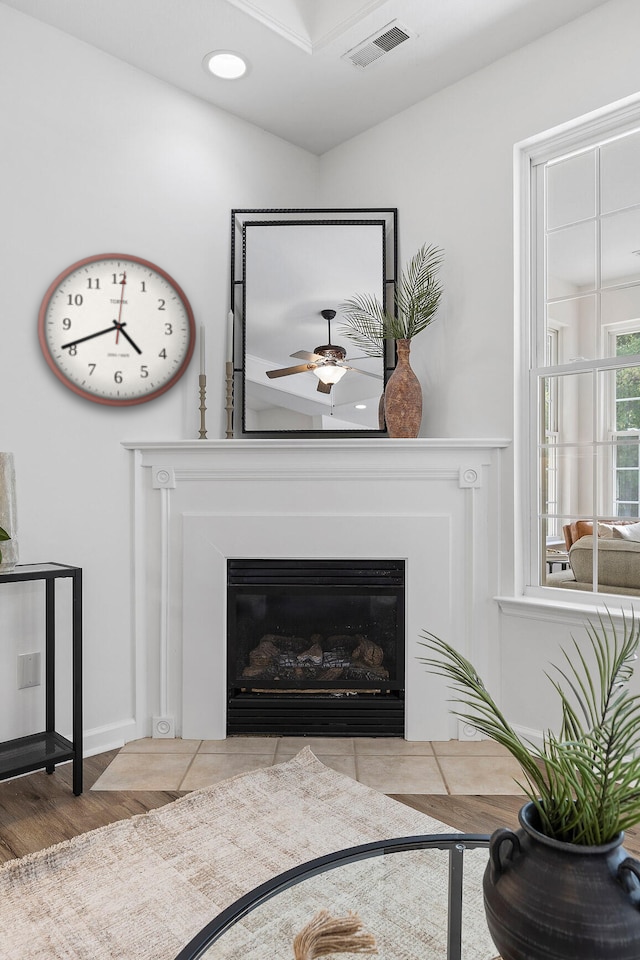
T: 4:41:01
